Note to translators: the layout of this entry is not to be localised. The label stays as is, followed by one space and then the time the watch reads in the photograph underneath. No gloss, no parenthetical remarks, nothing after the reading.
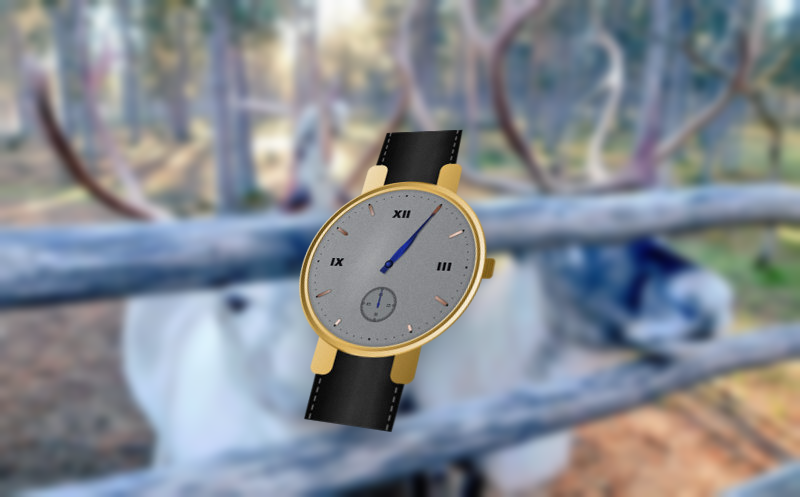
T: 1:05
